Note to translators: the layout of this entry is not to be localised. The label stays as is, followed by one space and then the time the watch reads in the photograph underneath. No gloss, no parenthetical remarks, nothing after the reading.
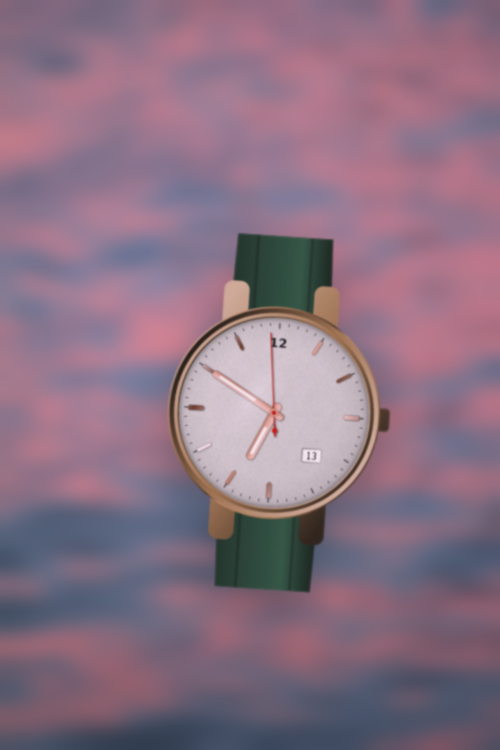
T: 6:49:59
